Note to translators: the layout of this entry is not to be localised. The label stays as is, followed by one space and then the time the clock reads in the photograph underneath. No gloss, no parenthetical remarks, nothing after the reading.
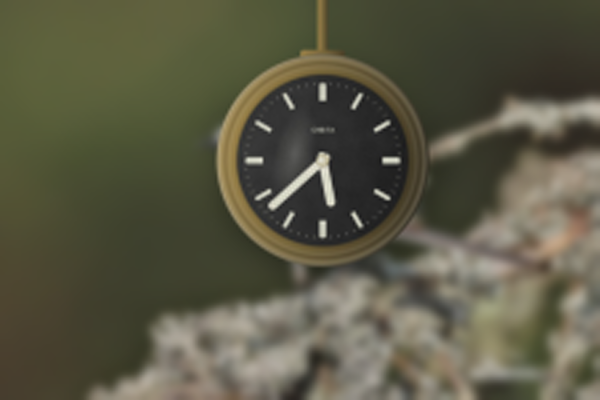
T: 5:38
